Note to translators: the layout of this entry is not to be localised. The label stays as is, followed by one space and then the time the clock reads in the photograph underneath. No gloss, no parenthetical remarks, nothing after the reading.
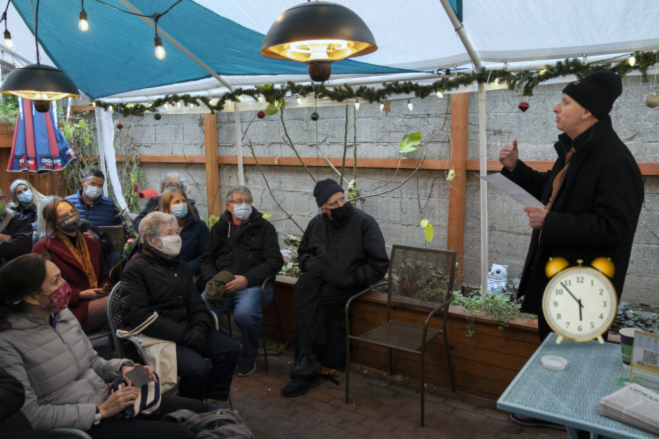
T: 5:53
